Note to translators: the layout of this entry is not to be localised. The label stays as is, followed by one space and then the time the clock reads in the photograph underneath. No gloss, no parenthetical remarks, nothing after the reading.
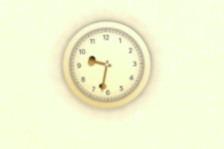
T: 9:32
